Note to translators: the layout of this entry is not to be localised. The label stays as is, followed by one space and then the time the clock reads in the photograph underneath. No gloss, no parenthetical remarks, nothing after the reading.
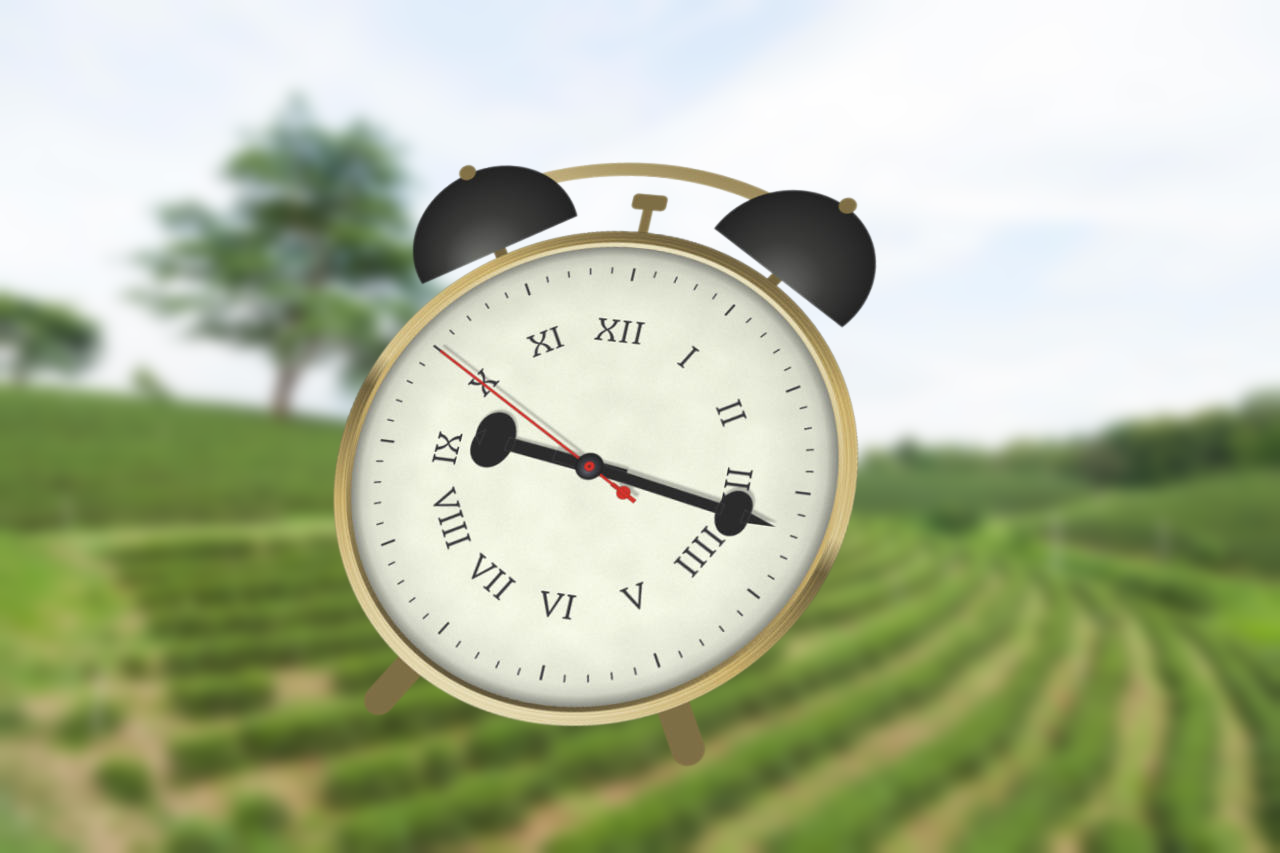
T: 9:16:50
